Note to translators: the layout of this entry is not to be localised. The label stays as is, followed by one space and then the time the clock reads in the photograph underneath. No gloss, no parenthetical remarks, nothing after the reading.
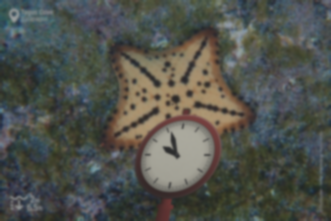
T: 9:56
